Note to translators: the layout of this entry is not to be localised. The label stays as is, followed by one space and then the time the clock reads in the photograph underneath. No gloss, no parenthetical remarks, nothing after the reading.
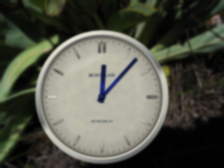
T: 12:07
